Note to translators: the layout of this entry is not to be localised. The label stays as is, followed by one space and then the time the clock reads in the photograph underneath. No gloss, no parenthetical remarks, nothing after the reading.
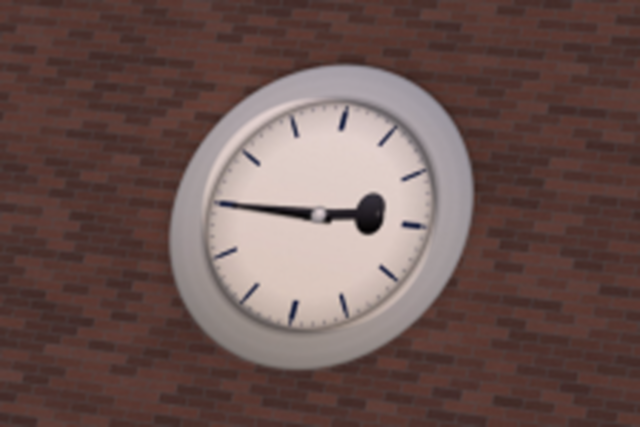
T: 2:45
